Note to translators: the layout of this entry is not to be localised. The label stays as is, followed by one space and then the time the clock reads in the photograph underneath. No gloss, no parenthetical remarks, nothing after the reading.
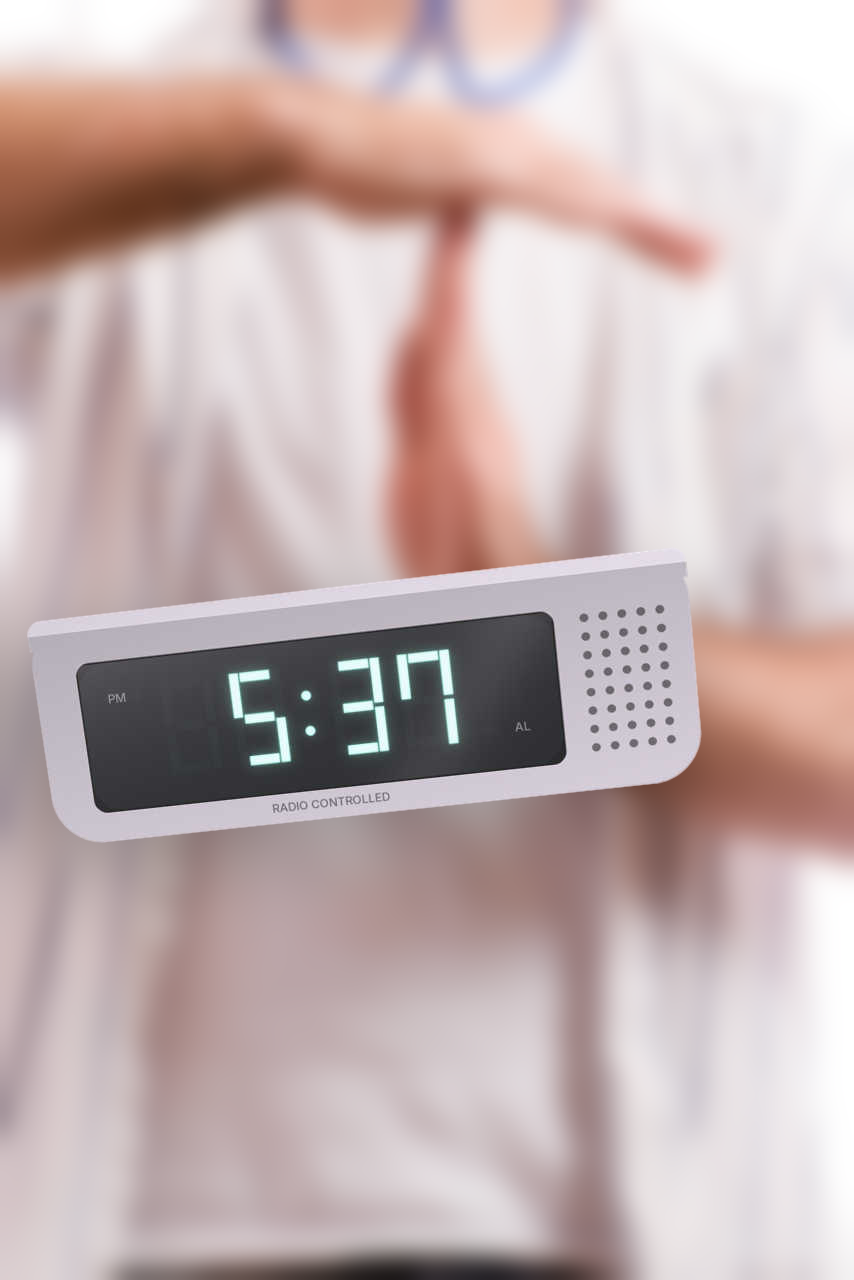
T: 5:37
